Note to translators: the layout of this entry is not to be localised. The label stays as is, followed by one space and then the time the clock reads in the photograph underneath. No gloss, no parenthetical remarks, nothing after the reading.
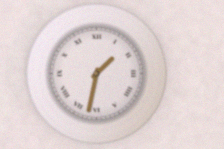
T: 1:32
